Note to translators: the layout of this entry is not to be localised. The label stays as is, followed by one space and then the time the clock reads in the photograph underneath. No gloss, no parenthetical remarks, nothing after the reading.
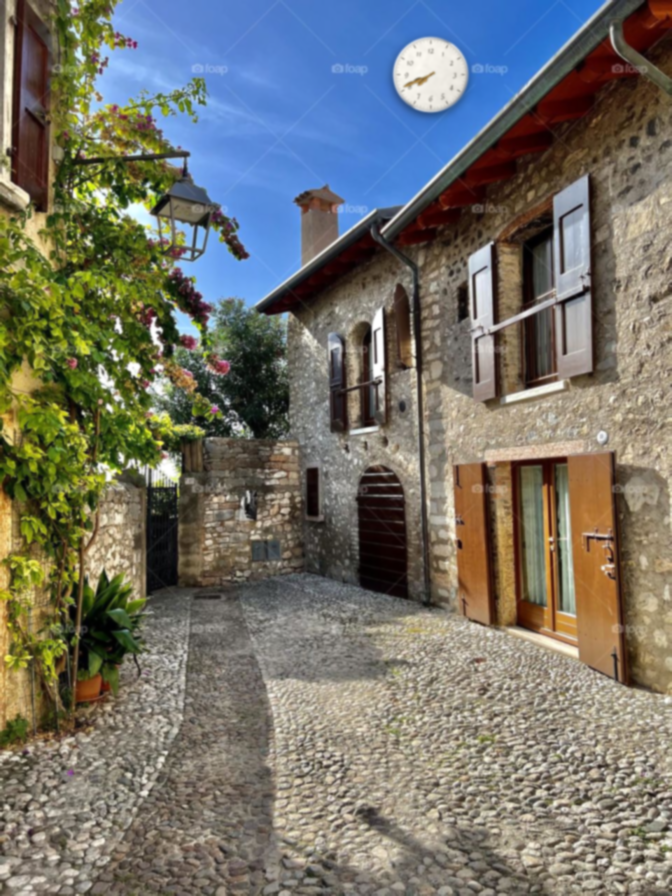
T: 7:41
